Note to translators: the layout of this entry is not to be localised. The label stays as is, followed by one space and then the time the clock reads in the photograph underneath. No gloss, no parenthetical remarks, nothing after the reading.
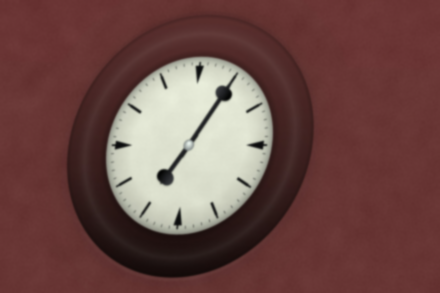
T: 7:05
